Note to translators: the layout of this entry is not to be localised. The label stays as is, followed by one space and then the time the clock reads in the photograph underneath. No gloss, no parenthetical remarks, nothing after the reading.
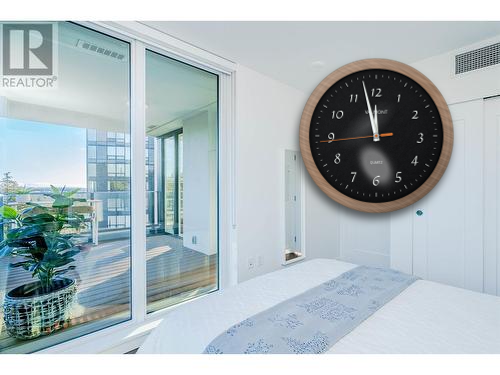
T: 11:57:44
